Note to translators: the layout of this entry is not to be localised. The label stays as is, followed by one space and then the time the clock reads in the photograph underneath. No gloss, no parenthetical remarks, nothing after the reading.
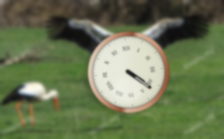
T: 4:22
